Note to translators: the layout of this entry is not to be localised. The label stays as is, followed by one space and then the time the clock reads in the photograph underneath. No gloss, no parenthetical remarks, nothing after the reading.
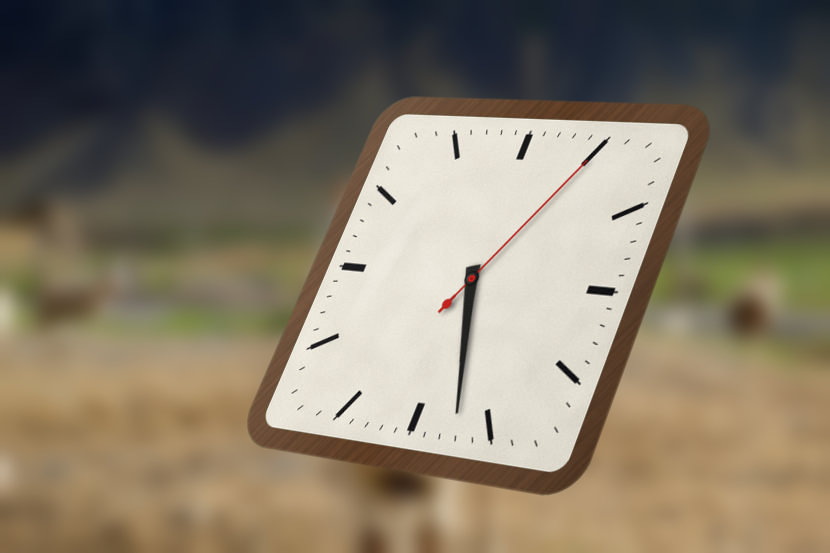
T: 5:27:05
